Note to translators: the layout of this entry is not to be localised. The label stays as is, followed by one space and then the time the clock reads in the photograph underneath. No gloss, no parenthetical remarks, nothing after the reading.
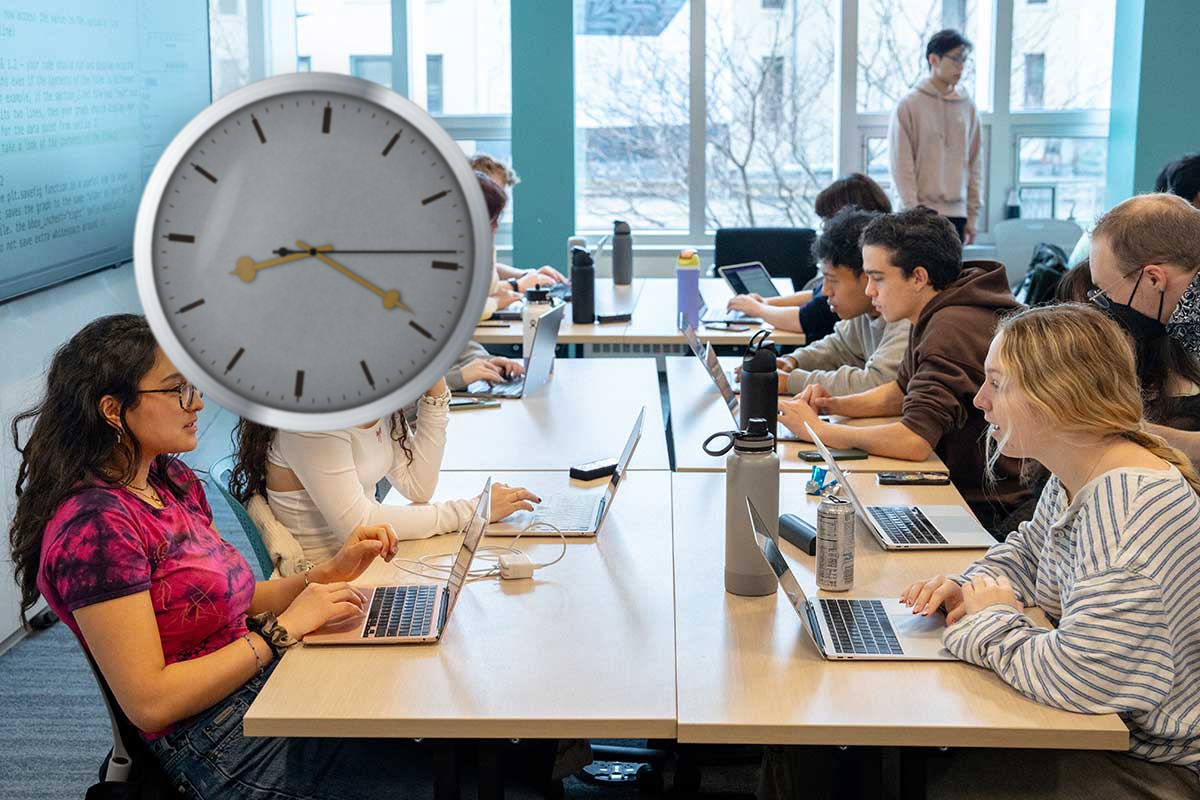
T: 8:19:14
